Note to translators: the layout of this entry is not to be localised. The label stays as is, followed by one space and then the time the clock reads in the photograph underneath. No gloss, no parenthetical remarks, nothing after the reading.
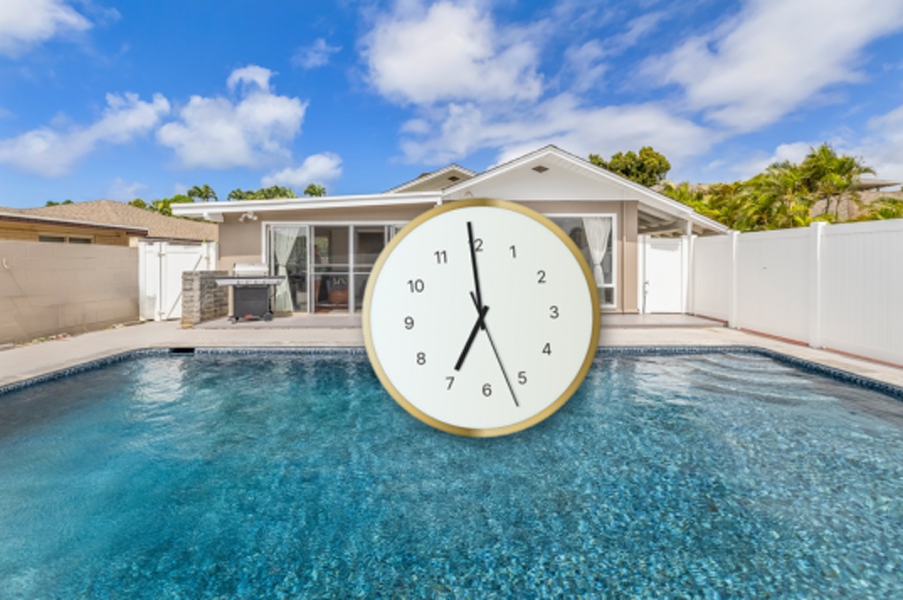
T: 6:59:27
